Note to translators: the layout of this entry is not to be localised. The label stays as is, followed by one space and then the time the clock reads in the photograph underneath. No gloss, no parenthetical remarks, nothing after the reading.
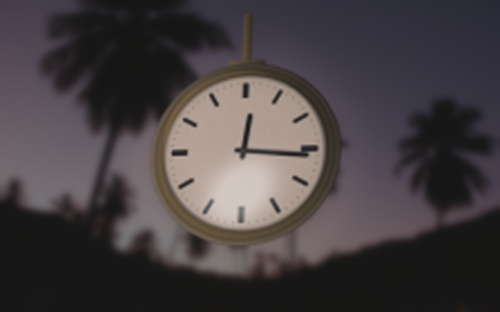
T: 12:16
